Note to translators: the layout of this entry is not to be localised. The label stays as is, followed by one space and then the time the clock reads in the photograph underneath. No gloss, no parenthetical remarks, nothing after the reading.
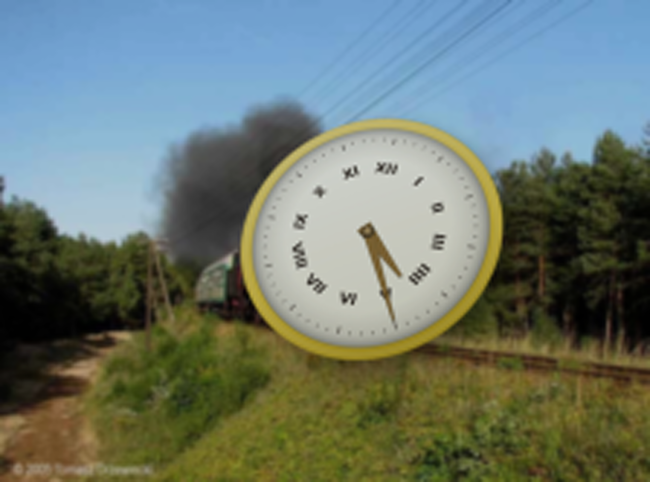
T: 4:25
